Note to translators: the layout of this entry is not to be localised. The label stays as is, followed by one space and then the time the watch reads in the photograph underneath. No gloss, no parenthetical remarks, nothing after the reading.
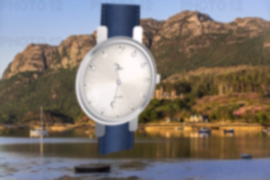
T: 11:32
